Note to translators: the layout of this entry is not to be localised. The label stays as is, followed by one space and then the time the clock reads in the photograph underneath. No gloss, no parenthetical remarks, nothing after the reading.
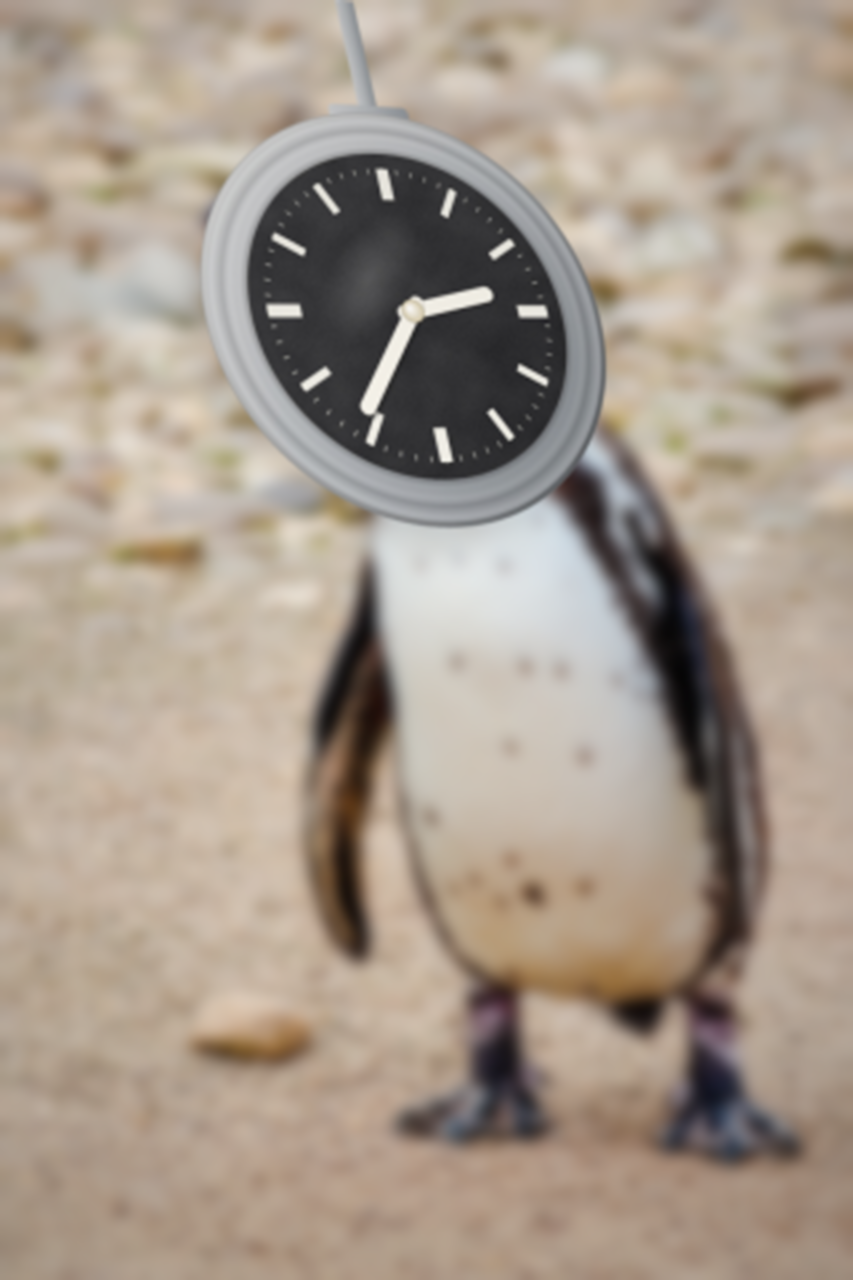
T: 2:36
